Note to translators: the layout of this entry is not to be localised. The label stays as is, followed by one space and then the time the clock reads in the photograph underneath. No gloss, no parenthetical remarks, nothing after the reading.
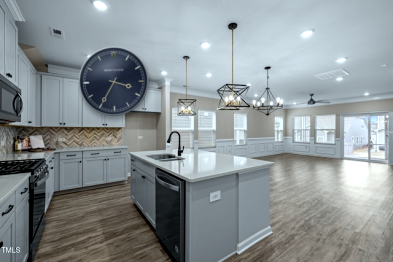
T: 3:35
